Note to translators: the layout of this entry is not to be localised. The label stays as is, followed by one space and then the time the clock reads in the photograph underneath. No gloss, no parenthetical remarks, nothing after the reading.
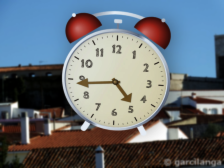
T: 4:44
